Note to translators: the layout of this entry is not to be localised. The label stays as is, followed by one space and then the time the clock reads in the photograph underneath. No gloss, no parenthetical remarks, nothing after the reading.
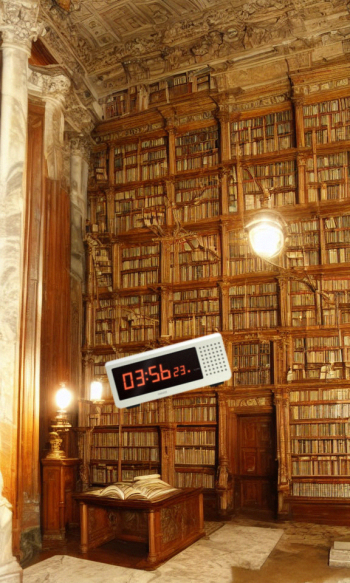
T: 3:56:23
